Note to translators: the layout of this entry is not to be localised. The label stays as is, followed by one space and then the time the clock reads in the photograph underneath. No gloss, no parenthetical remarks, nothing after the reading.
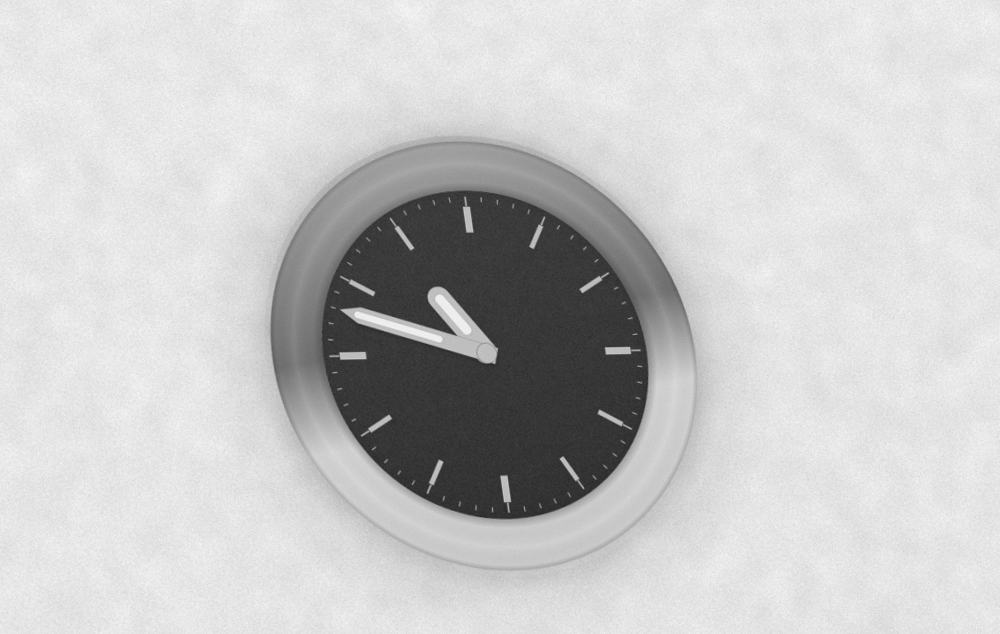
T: 10:48
